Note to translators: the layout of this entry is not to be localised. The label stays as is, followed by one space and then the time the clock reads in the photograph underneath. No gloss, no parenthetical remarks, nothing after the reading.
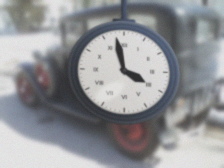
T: 3:58
